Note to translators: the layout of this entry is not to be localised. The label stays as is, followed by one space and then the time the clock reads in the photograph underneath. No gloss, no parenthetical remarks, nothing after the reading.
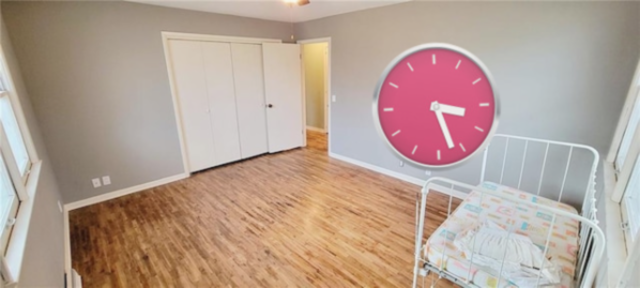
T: 3:27
